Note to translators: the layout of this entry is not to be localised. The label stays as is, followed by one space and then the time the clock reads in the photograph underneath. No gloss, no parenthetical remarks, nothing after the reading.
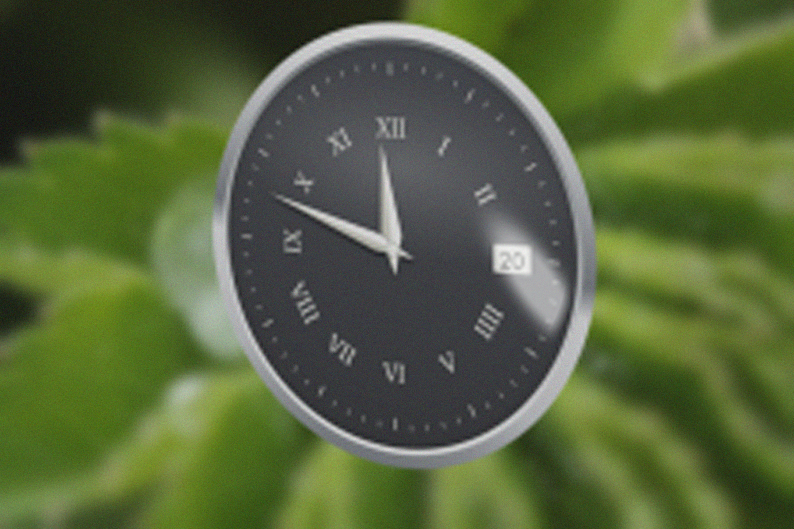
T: 11:48
